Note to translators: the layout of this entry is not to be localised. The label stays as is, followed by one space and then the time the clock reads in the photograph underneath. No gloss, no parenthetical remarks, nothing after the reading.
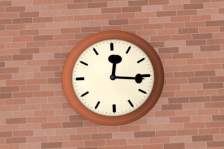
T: 12:16
